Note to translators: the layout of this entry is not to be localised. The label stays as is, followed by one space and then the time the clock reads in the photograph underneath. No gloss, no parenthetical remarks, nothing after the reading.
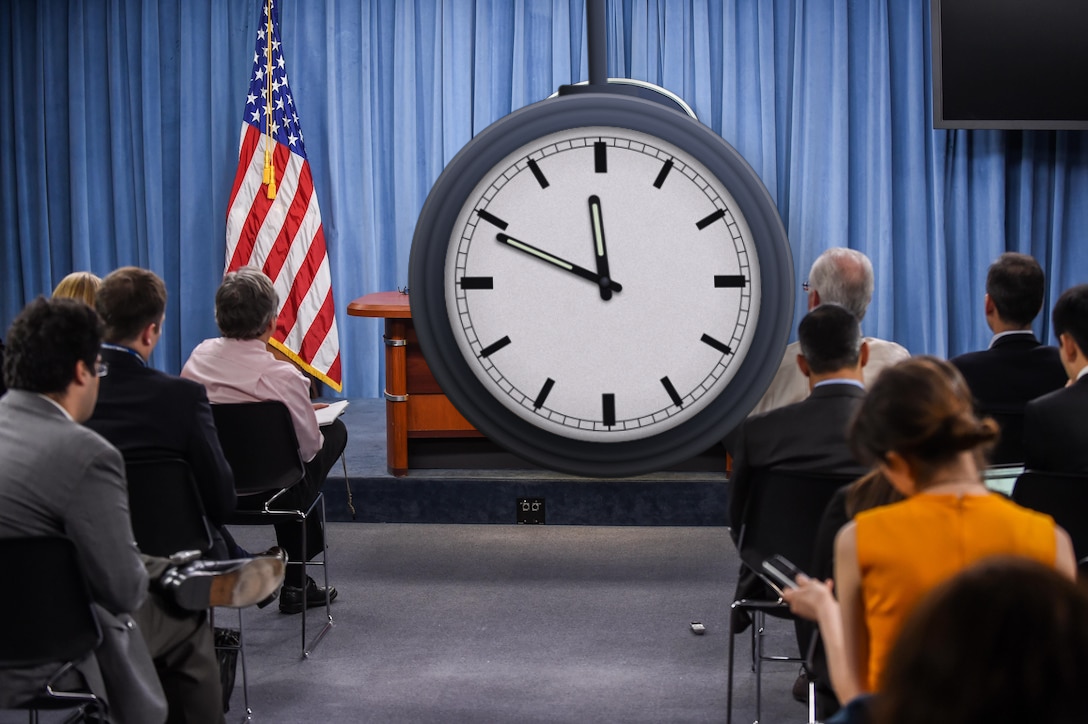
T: 11:49
